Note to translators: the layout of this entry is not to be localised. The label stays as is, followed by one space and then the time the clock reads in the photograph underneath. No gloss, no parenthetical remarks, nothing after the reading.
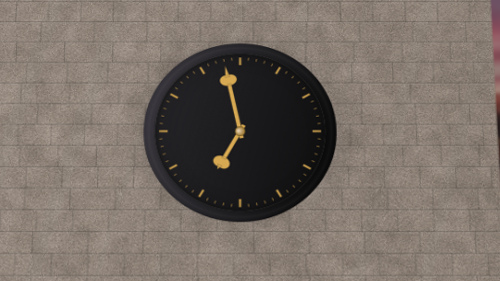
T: 6:58
